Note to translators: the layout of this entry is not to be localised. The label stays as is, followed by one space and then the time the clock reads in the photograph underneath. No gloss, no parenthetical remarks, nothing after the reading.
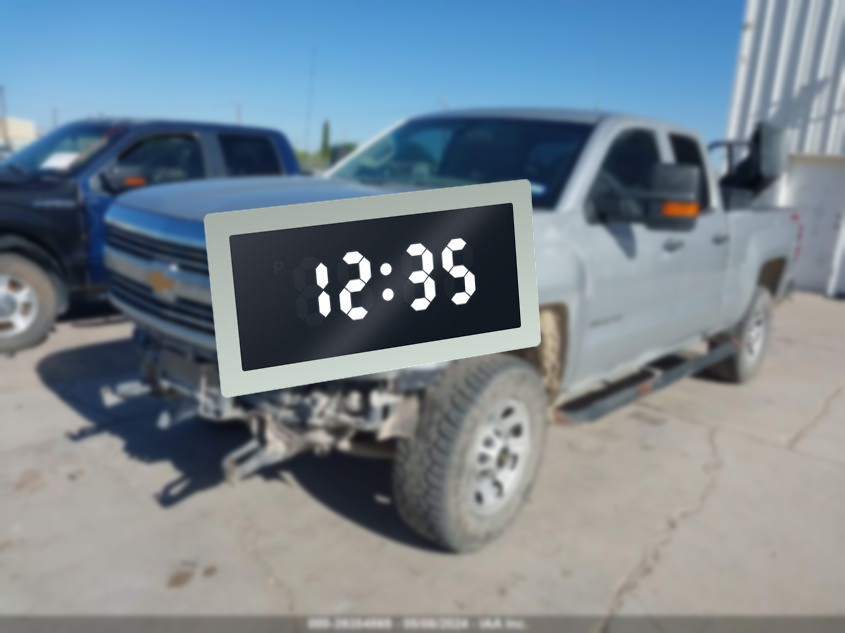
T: 12:35
